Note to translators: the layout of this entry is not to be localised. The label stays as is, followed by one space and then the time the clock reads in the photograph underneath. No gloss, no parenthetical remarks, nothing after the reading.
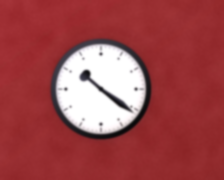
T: 10:21
